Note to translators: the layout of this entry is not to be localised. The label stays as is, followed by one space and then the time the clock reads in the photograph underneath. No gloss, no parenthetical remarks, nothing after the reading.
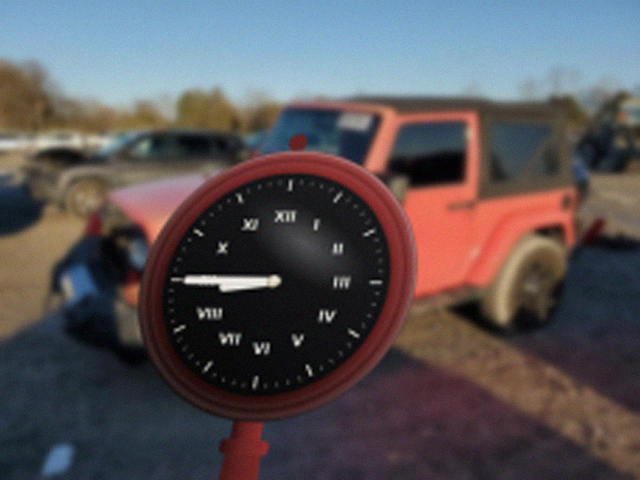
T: 8:45
